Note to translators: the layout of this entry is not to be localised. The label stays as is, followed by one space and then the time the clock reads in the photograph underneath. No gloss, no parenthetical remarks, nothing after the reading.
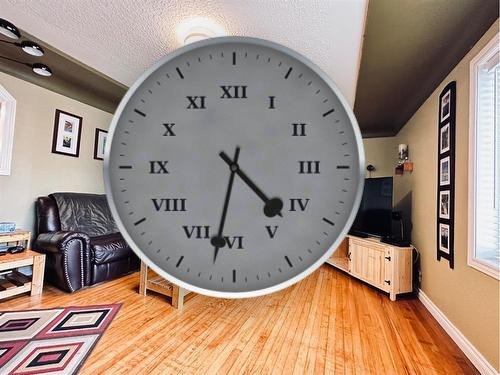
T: 4:32
